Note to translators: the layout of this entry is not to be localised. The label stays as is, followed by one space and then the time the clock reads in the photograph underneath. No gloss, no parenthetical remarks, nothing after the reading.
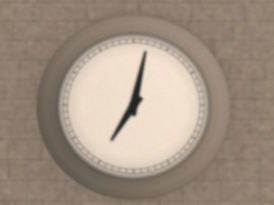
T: 7:02
